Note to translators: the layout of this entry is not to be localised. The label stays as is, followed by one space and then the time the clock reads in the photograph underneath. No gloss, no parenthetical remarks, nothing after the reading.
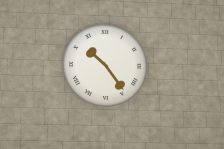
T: 10:24
